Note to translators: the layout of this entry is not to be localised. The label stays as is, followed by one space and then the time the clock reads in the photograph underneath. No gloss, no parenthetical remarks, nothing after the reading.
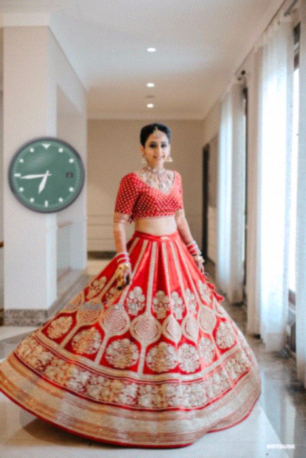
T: 6:44
